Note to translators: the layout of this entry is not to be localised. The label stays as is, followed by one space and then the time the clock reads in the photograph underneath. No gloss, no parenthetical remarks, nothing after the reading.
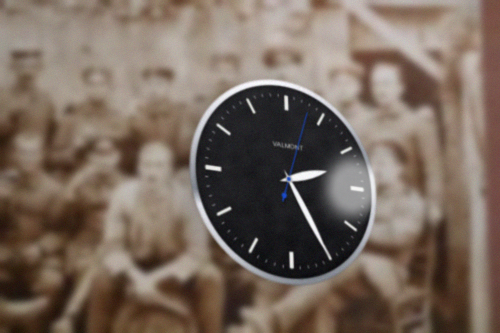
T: 2:25:03
